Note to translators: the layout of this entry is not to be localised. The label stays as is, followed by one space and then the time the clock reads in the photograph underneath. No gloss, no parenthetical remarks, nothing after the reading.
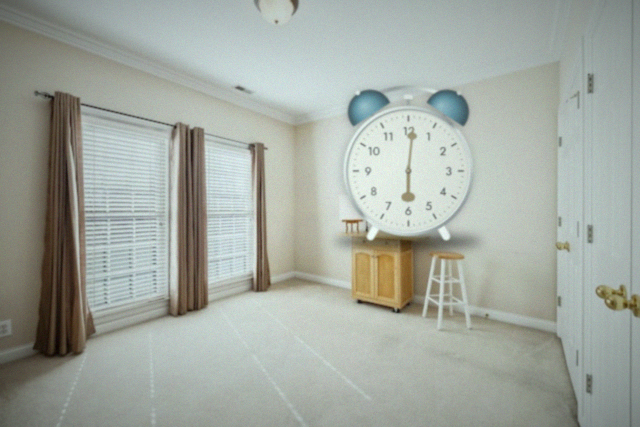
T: 6:01
